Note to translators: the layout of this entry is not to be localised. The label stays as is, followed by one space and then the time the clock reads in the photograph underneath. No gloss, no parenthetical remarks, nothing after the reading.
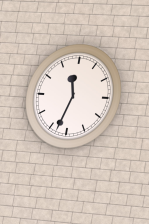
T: 11:33
